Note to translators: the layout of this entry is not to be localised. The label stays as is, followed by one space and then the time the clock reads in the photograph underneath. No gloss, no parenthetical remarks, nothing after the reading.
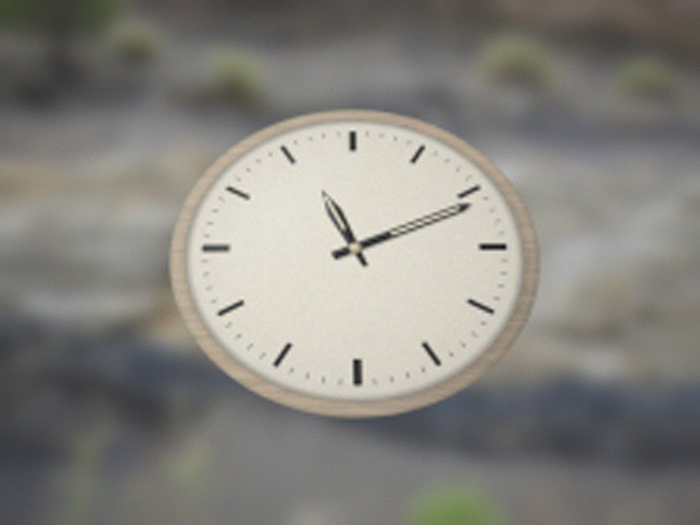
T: 11:11
